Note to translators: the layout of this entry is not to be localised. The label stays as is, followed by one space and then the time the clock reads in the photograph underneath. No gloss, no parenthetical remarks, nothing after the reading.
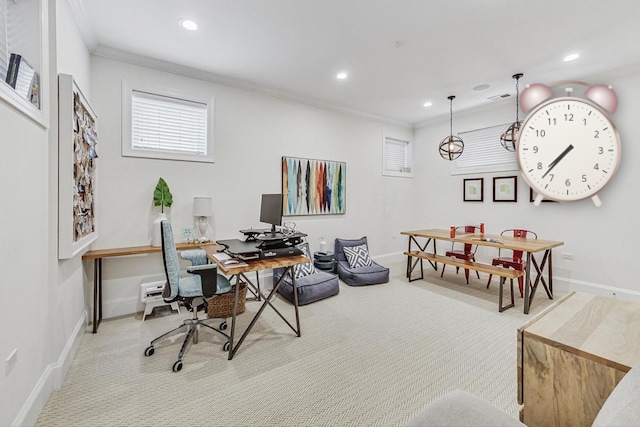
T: 7:37
